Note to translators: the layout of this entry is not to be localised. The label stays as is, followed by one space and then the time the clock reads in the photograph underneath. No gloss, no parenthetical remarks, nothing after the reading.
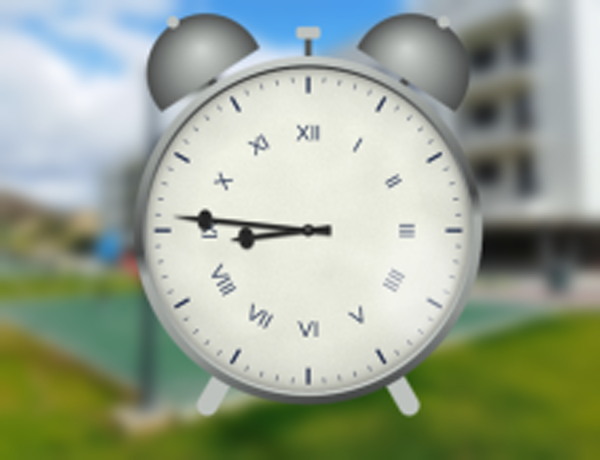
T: 8:46
